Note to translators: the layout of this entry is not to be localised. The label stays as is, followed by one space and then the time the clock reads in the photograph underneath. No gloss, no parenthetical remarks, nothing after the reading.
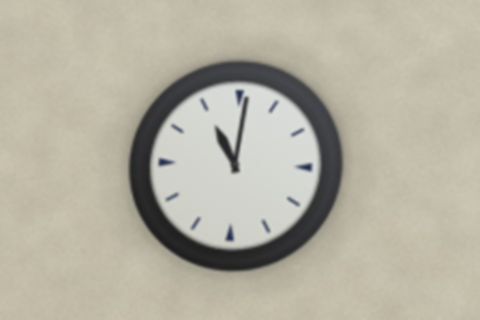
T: 11:01
